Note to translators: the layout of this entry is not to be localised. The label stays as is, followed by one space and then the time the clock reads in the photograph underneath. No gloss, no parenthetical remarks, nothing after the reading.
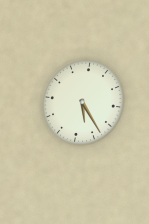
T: 5:23
